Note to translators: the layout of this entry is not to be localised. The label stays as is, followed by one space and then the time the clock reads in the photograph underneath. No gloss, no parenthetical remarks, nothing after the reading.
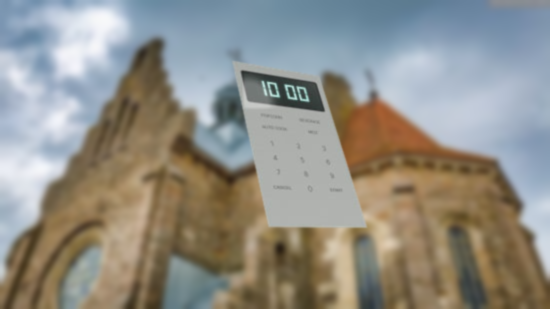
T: 10:00
